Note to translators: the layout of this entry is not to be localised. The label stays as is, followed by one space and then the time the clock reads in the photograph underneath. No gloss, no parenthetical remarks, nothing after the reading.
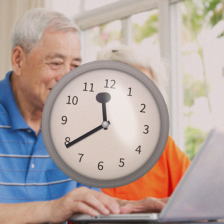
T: 11:39
